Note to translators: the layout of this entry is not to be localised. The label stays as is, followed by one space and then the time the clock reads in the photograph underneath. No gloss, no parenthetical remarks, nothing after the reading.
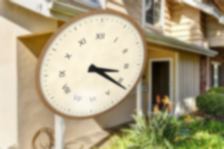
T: 3:21
